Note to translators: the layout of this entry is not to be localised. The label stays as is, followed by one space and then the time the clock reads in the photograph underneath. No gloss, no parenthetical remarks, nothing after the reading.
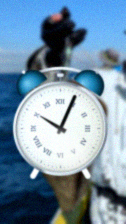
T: 10:04
